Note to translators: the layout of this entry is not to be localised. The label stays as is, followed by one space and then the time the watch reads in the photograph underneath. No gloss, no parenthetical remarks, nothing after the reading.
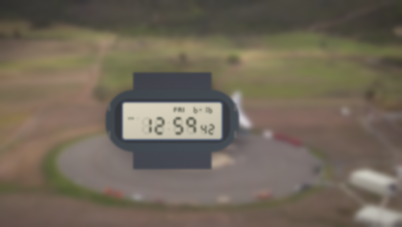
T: 12:59:42
